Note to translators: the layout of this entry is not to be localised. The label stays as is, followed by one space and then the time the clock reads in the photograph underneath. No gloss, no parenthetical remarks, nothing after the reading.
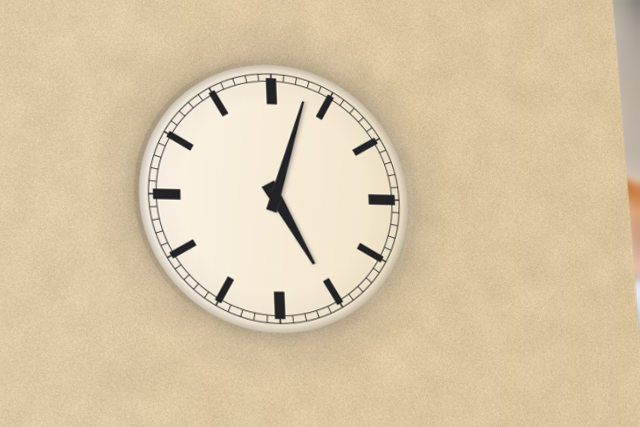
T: 5:03
